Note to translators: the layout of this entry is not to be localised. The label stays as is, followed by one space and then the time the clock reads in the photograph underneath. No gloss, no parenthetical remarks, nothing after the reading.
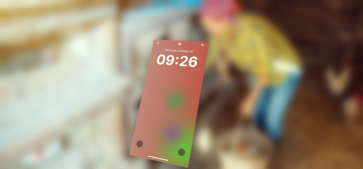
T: 9:26
